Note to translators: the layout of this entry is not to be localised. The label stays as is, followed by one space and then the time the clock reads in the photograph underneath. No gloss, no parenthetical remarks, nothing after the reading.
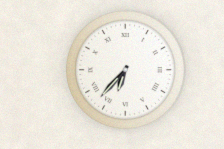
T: 6:37
